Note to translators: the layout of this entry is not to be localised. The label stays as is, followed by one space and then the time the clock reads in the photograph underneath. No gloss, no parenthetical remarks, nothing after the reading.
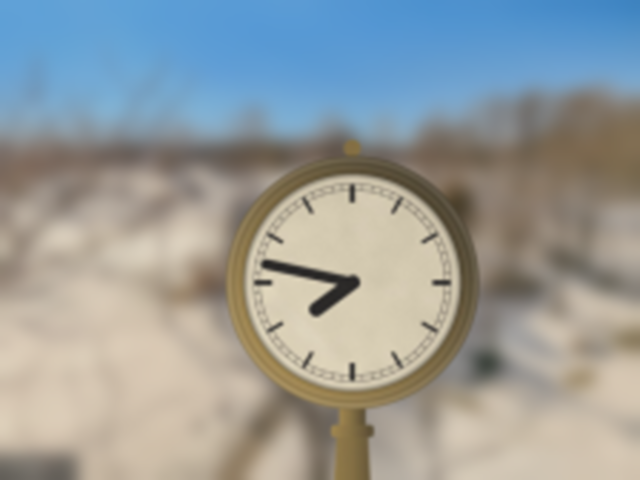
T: 7:47
